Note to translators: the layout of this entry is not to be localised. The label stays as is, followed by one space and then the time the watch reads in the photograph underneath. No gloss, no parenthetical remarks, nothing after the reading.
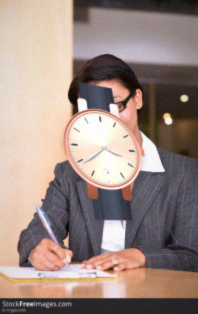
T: 3:39
